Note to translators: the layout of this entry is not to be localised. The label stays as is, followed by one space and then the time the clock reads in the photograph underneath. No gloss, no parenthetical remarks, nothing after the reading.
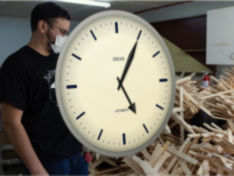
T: 5:05
